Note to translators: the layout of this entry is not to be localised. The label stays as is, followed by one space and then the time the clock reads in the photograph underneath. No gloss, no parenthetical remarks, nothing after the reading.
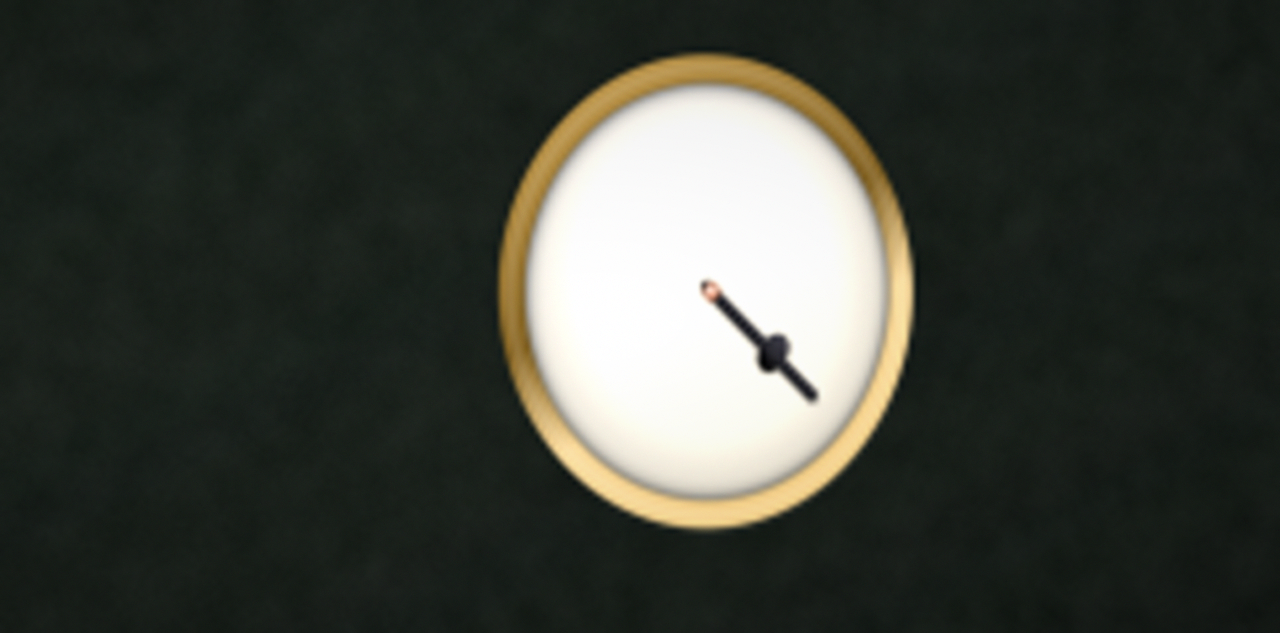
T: 4:22
